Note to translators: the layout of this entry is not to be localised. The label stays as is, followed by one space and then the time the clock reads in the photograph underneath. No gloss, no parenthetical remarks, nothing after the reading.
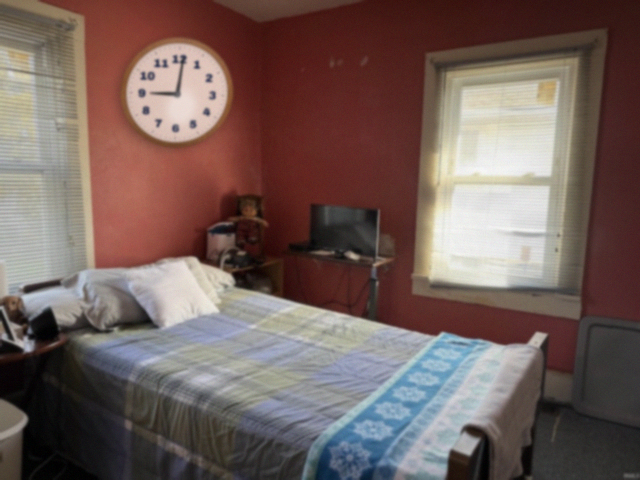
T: 9:01
